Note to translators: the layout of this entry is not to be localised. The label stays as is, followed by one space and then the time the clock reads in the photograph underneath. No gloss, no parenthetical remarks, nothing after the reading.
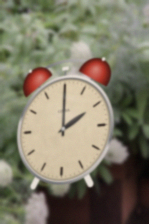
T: 2:00
